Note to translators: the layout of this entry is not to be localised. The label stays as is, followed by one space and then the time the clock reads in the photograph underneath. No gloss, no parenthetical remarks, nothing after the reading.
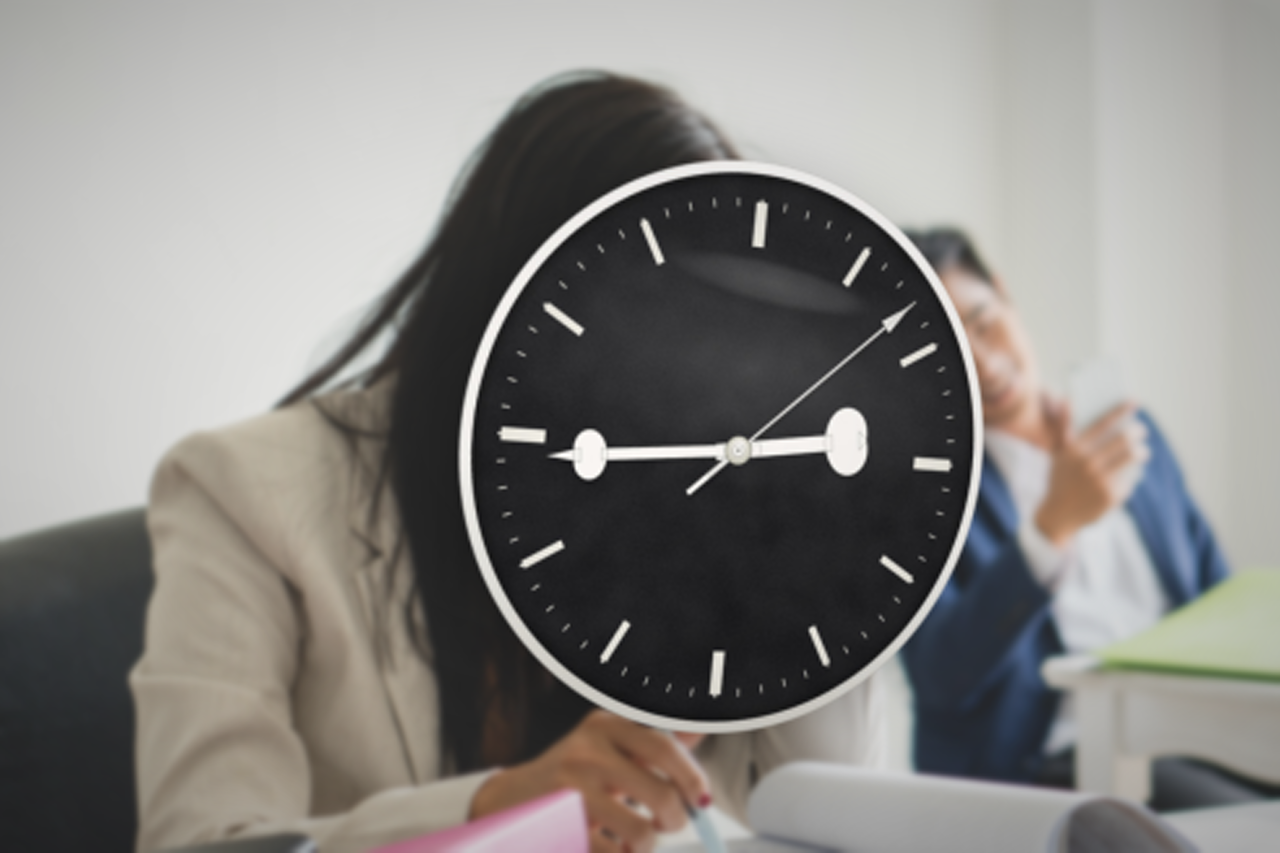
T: 2:44:08
